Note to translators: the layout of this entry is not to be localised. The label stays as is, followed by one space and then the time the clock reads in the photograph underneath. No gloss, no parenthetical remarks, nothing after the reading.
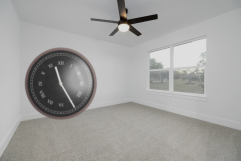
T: 11:25
